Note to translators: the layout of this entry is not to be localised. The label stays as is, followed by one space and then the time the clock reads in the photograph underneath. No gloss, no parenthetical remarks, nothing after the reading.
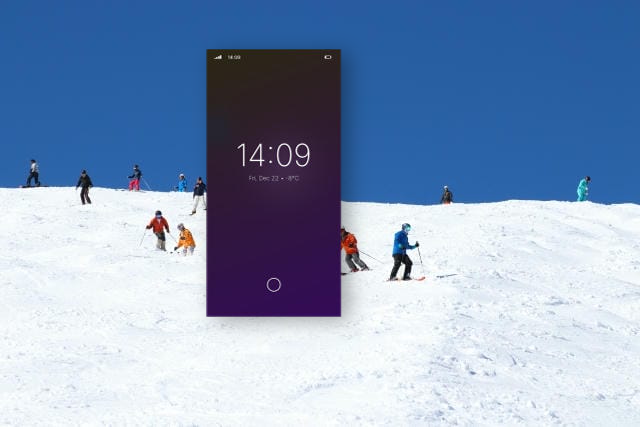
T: 14:09
